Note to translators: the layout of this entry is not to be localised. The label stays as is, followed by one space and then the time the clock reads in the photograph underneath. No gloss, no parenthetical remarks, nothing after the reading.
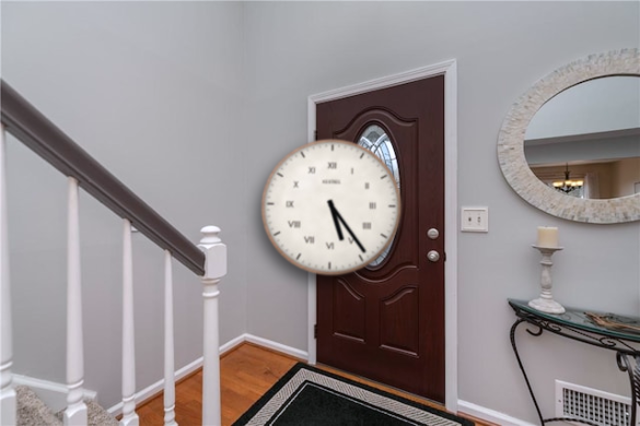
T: 5:24
